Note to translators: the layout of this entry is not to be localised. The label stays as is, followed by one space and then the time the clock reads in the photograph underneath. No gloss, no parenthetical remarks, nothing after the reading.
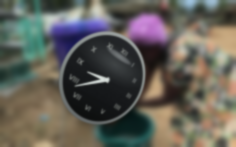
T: 8:38
